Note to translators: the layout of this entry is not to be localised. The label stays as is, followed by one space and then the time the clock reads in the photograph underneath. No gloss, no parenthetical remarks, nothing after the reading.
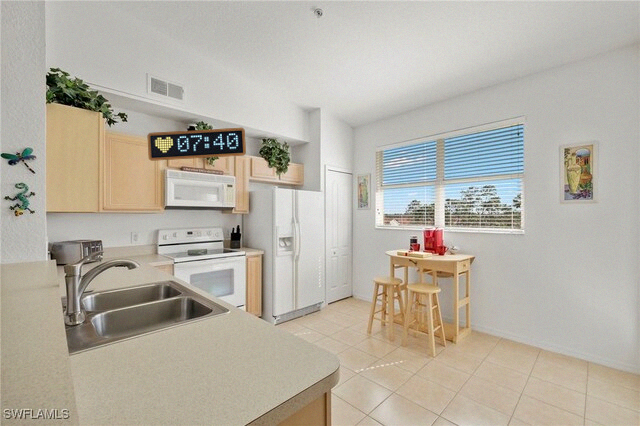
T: 7:40
